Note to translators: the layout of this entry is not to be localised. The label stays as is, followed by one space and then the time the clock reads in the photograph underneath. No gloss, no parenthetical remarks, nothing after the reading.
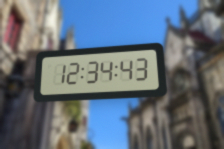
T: 12:34:43
